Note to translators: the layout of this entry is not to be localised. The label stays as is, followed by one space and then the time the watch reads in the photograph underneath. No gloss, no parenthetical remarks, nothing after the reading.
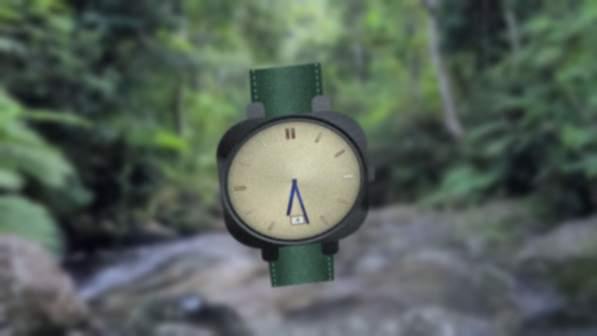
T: 6:28
